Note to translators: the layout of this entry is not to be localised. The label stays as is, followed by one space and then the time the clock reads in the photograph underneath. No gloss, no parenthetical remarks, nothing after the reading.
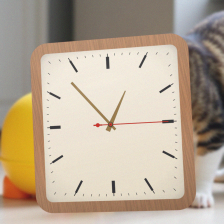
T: 12:53:15
